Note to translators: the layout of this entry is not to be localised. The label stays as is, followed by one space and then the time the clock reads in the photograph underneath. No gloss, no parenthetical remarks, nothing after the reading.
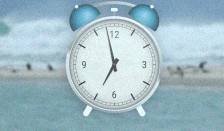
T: 6:58
